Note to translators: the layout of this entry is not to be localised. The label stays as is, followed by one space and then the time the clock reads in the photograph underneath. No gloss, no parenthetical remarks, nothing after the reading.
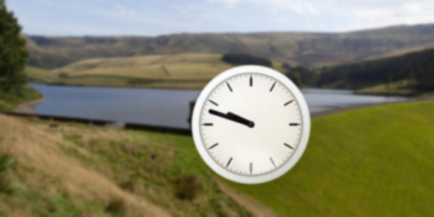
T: 9:48
